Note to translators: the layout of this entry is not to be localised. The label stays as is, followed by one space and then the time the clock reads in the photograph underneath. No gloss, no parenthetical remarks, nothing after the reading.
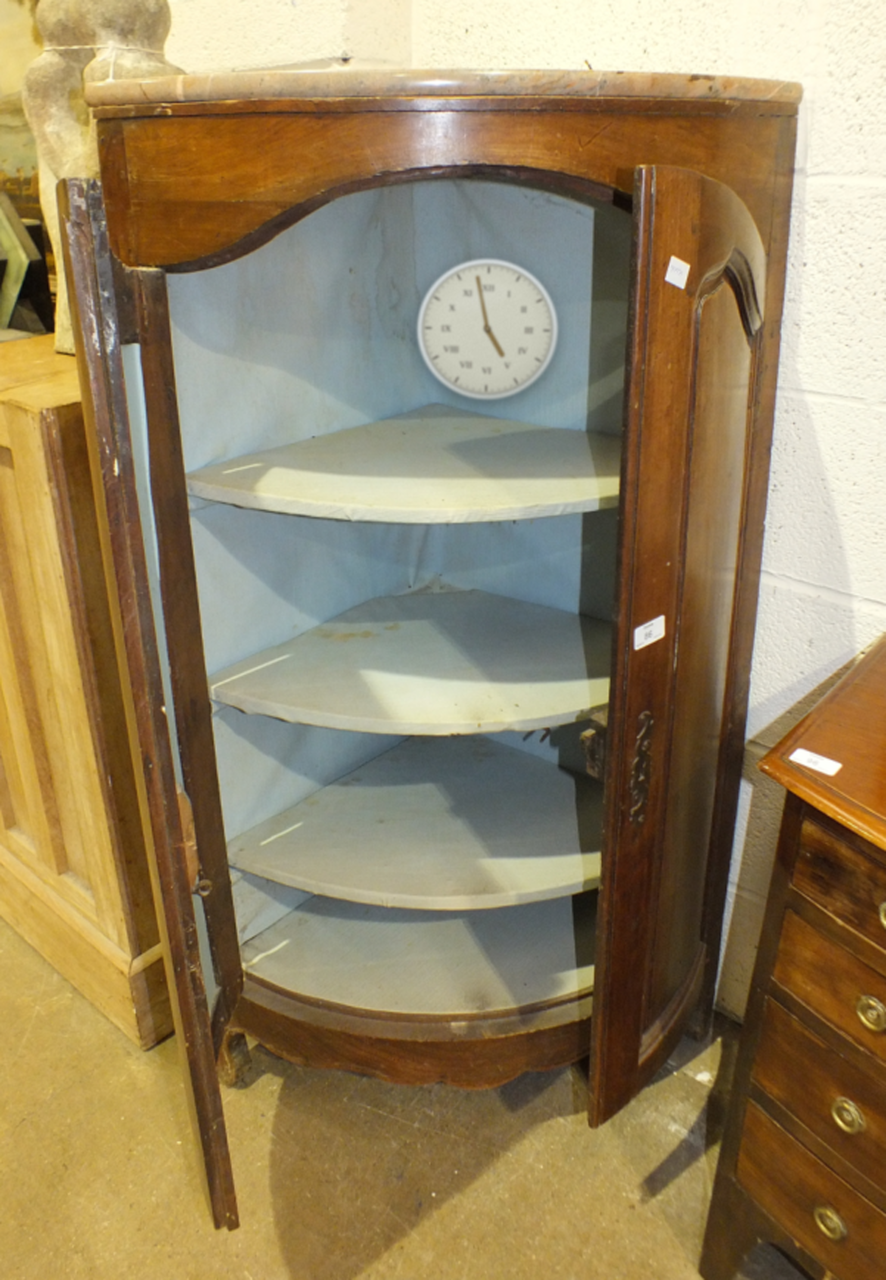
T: 4:58
